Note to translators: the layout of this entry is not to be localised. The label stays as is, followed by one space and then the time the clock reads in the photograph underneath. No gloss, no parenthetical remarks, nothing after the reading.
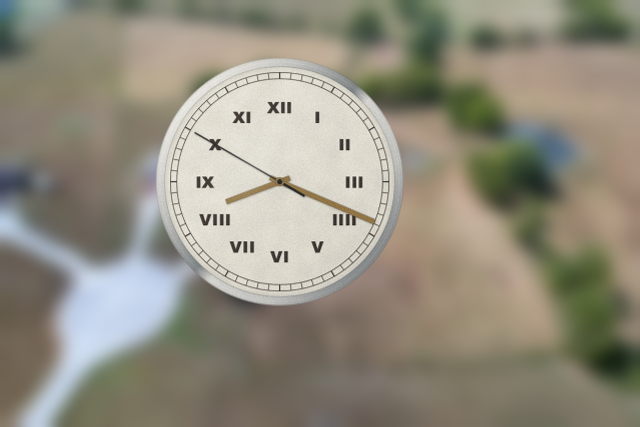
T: 8:18:50
